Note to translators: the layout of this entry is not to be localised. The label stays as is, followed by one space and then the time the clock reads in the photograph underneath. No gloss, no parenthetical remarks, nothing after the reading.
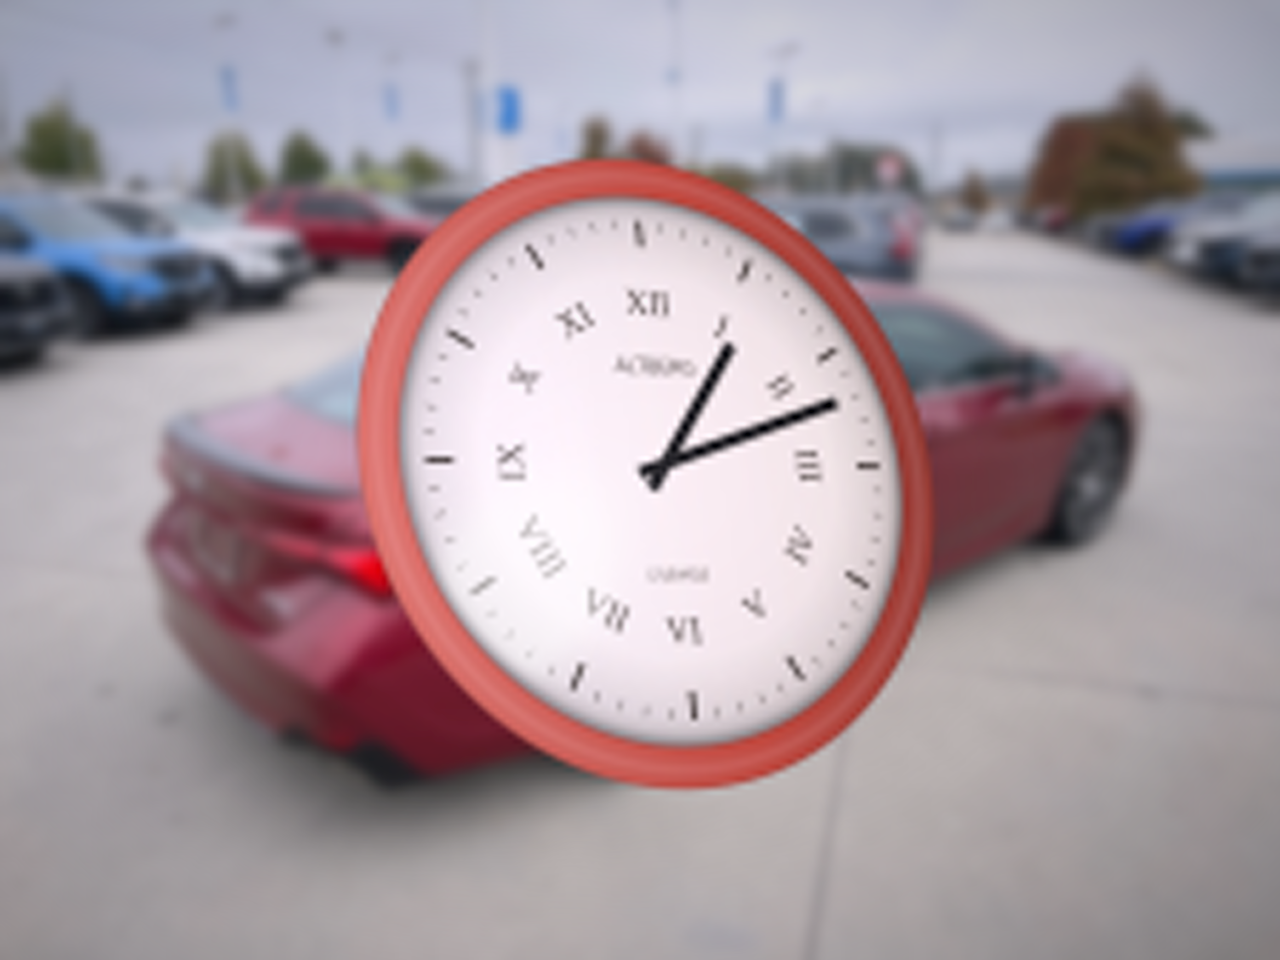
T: 1:12
